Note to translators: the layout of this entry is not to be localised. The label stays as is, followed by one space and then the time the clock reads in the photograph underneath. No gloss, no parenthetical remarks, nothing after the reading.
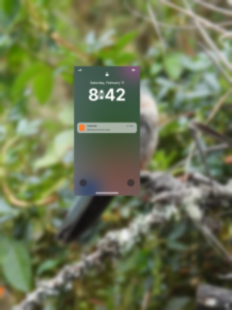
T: 8:42
